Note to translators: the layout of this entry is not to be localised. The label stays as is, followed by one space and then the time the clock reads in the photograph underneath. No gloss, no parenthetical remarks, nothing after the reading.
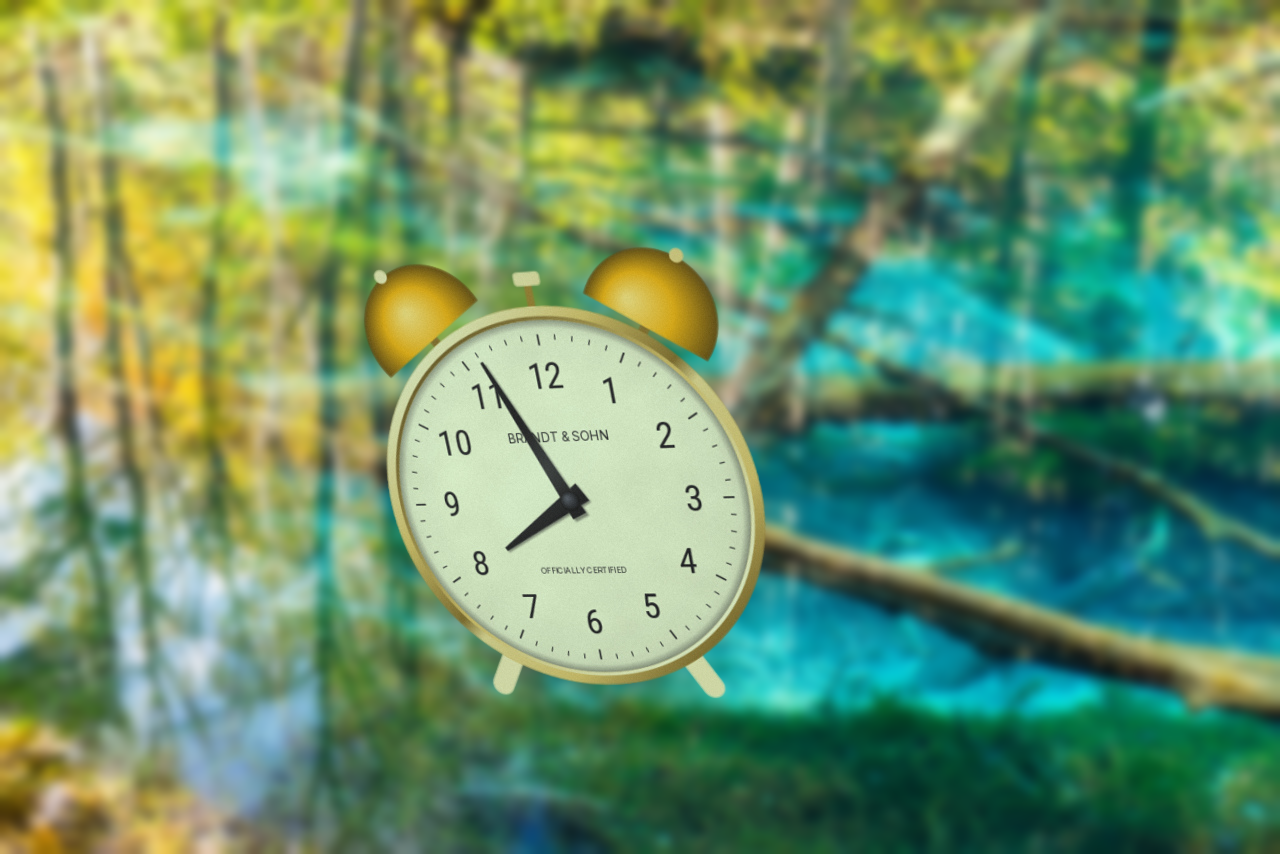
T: 7:56
